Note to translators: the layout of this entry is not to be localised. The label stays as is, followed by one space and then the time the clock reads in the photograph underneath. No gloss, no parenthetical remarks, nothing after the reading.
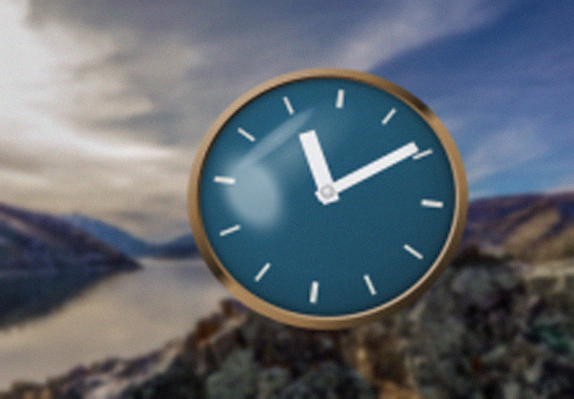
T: 11:09
